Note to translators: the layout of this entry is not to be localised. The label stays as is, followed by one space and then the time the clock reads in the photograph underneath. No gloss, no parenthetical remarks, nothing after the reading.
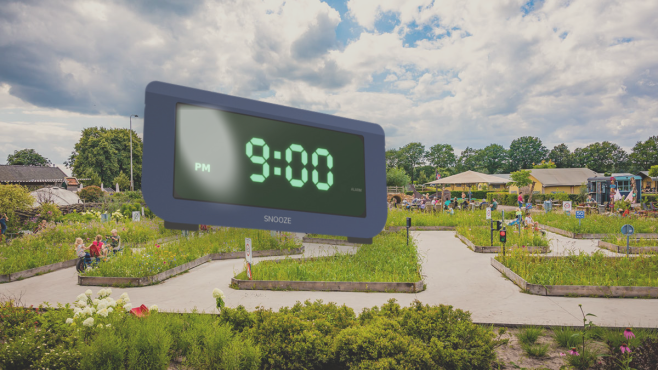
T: 9:00
